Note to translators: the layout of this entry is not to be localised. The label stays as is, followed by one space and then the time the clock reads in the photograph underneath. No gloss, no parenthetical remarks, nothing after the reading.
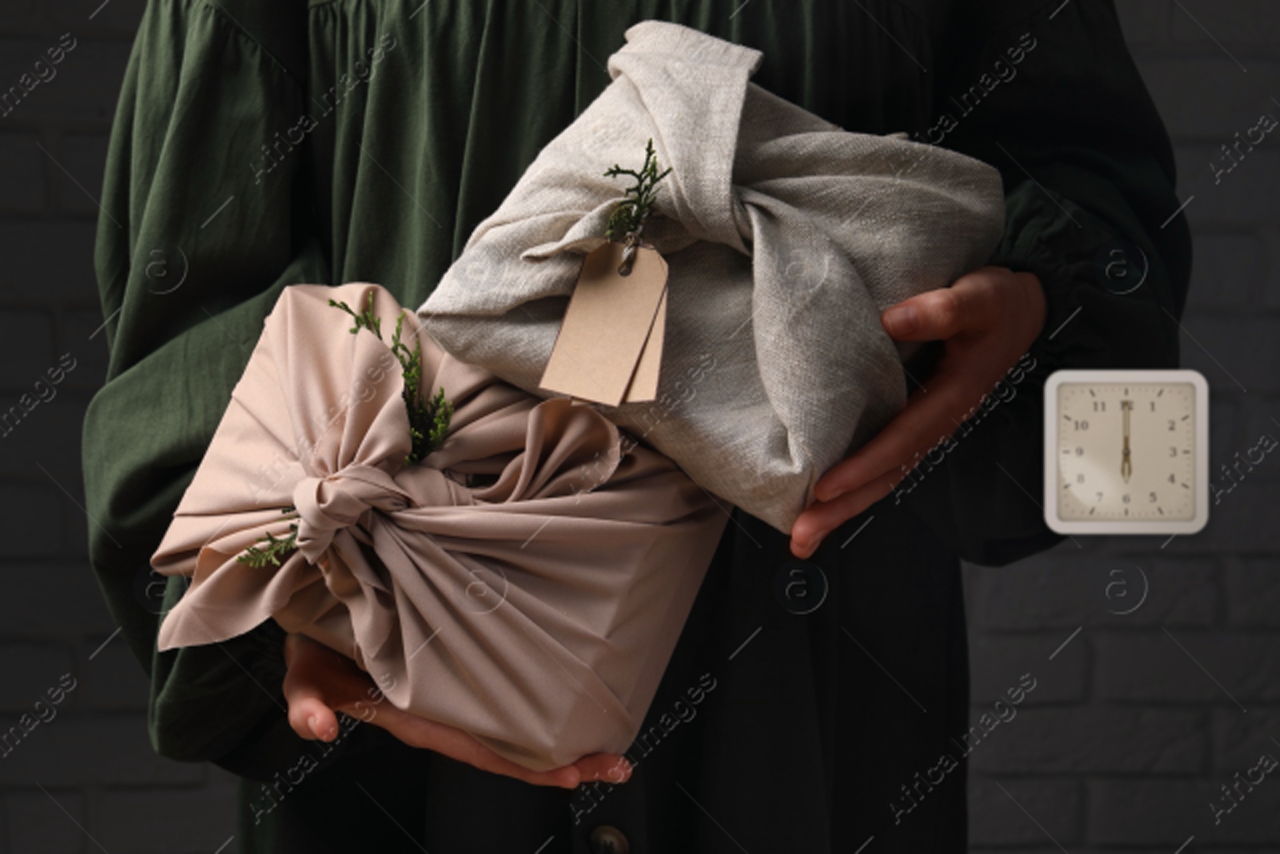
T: 6:00
